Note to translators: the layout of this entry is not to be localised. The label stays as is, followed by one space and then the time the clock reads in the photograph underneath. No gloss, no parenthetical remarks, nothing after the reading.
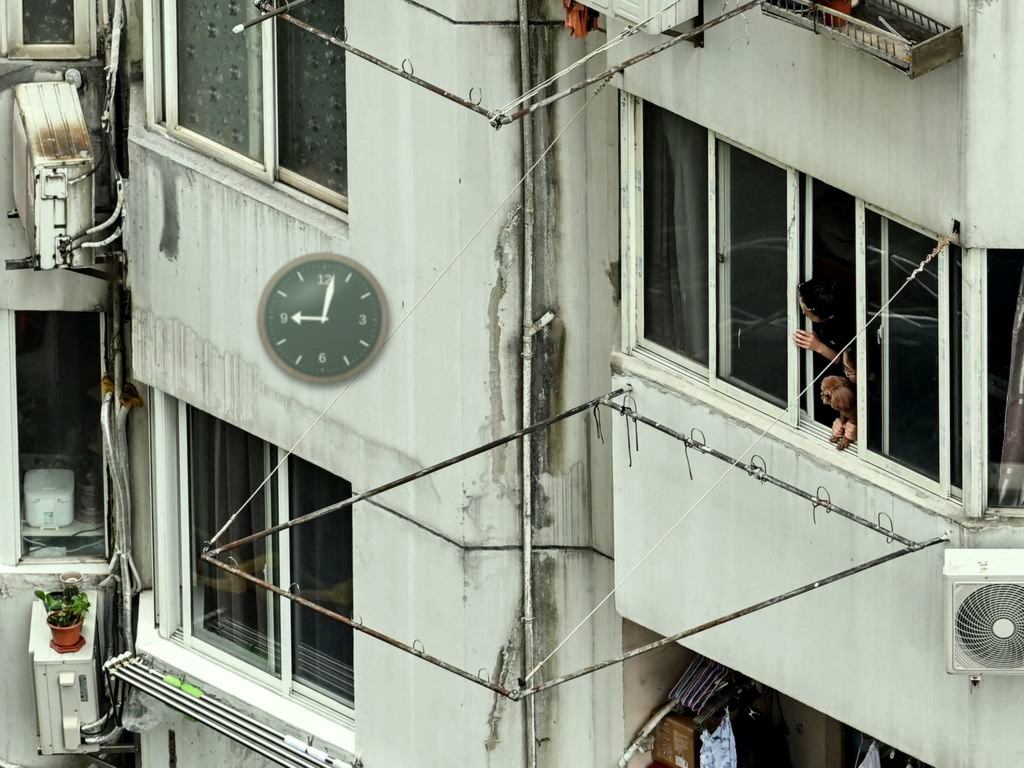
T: 9:02
